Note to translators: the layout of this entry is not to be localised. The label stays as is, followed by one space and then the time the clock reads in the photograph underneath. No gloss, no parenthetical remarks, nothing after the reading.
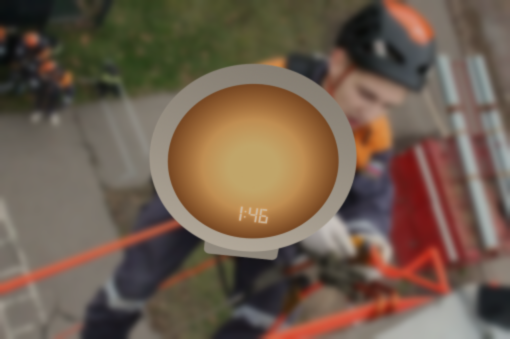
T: 1:46
